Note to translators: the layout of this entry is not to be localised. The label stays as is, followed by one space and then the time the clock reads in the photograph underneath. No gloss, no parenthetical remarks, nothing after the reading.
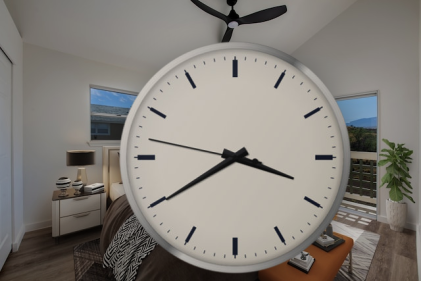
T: 3:39:47
